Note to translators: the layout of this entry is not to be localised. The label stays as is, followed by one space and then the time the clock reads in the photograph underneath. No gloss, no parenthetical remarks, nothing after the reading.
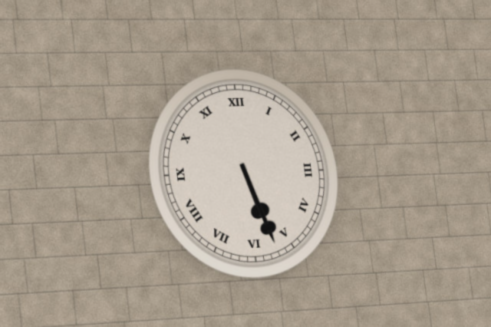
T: 5:27
